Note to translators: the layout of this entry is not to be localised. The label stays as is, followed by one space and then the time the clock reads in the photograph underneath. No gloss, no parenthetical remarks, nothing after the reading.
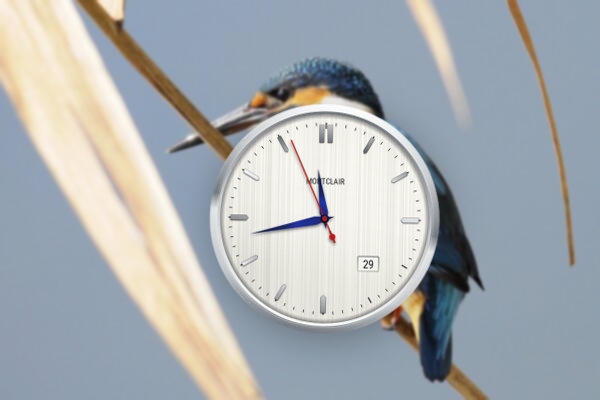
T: 11:42:56
